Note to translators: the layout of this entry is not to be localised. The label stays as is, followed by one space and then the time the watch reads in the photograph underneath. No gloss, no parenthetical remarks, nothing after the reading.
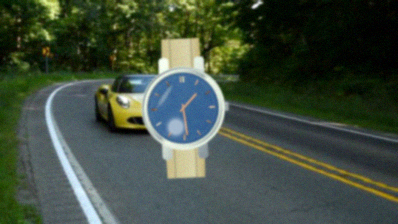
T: 1:29
